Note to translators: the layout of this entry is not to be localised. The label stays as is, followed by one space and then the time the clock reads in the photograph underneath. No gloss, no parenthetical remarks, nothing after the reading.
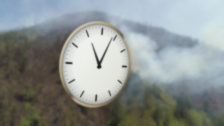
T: 11:04
